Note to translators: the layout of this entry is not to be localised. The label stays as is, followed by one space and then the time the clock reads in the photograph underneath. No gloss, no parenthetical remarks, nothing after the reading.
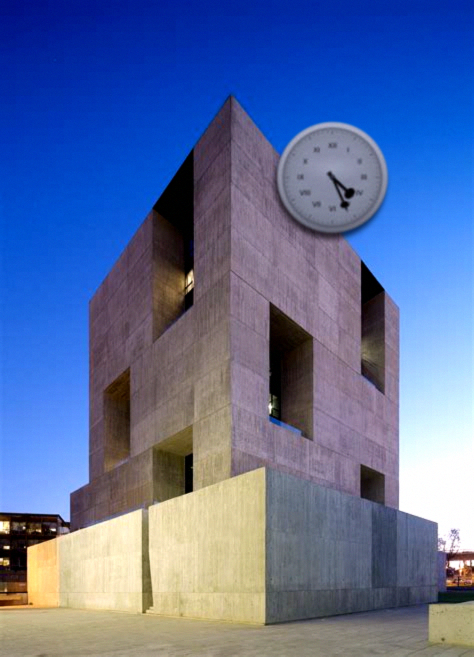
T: 4:26
